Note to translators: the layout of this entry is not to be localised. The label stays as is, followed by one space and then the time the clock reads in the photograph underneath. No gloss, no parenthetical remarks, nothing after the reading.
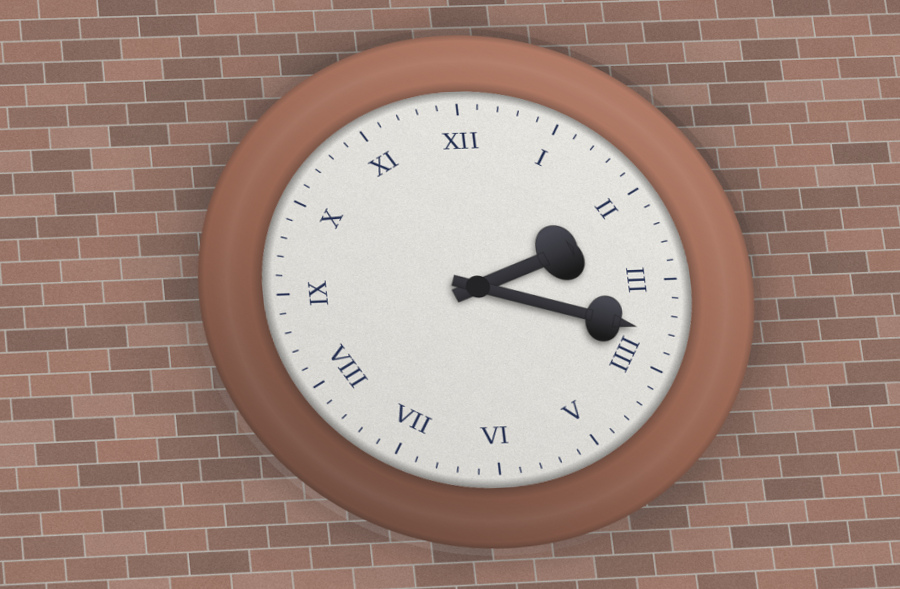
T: 2:18
